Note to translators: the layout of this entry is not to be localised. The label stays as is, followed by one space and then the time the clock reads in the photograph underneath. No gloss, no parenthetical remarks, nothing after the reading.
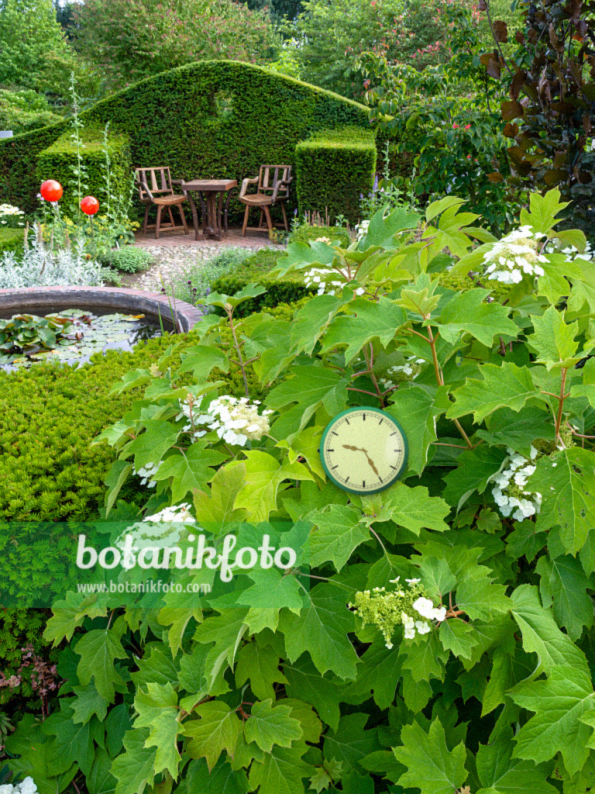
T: 9:25
